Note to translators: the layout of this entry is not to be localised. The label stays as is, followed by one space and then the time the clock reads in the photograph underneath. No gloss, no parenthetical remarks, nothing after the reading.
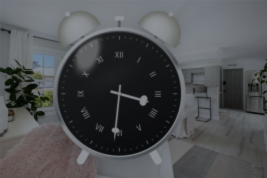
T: 3:31
